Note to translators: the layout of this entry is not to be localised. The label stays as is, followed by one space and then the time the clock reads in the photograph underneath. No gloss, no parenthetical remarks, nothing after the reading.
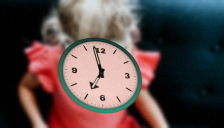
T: 6:58
